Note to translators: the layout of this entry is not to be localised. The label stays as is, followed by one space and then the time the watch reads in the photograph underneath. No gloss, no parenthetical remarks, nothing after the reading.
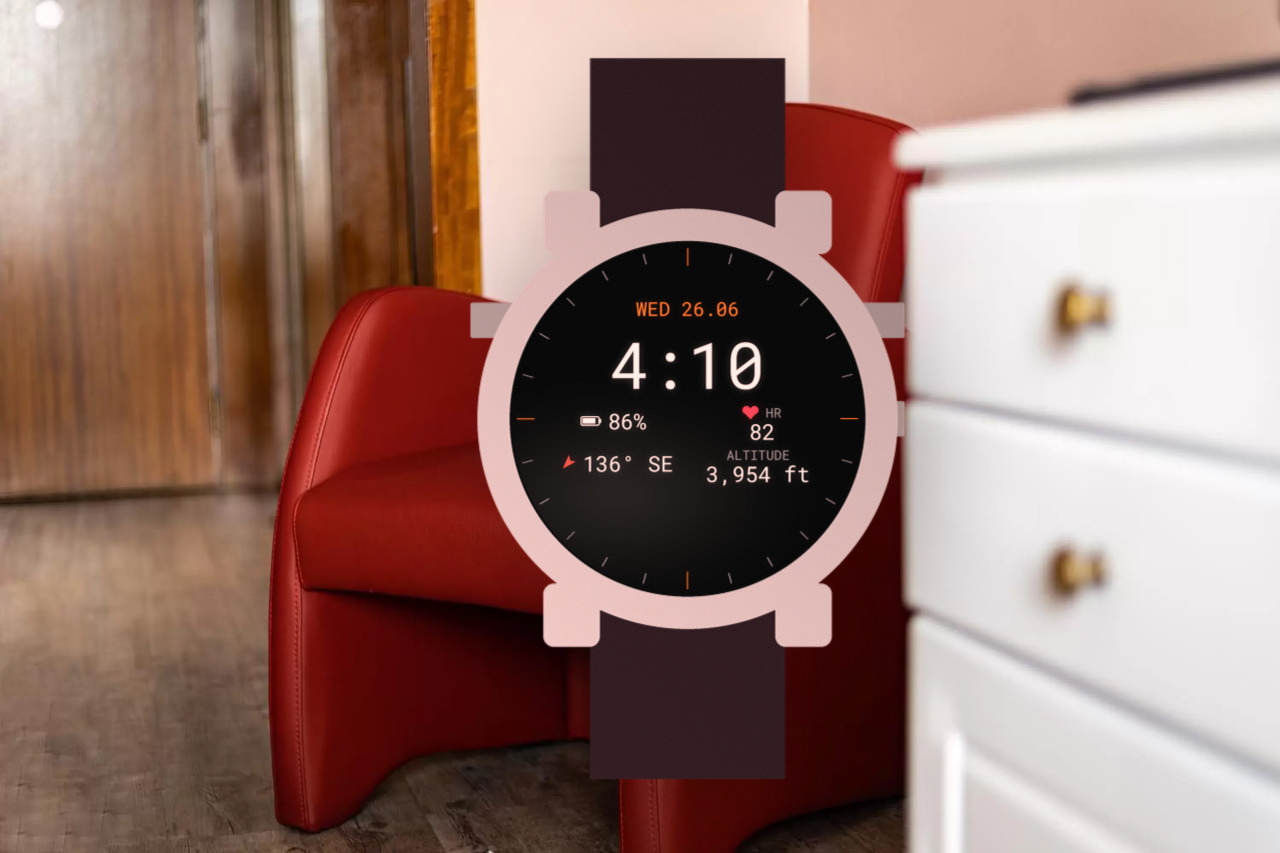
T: 4:10
